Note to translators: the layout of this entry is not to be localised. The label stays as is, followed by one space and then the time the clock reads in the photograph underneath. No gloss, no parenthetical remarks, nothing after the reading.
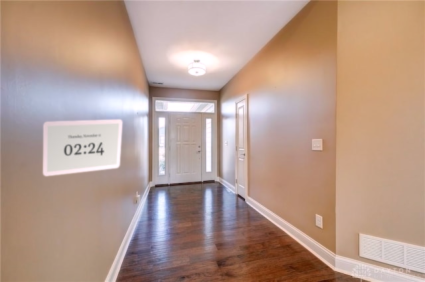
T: 2:24
